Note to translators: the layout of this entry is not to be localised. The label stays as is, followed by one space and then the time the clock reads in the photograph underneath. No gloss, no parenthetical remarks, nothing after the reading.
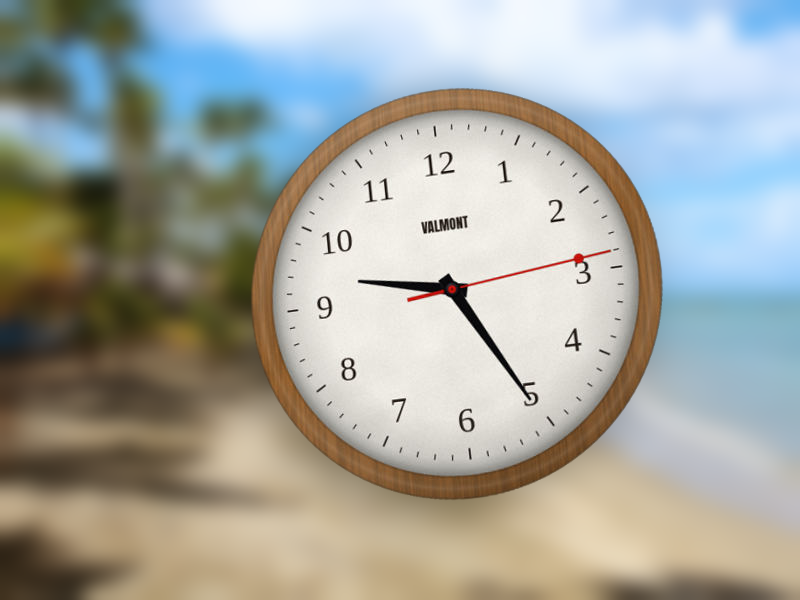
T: 9:25:14
